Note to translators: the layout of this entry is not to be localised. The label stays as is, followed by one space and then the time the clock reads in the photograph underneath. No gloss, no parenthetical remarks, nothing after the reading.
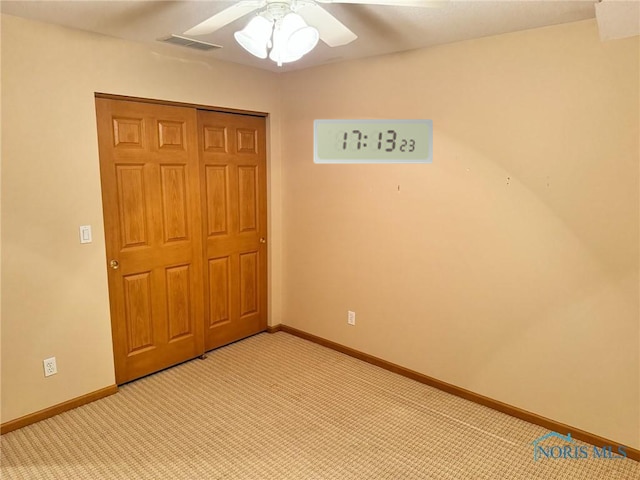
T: 17:13:23
